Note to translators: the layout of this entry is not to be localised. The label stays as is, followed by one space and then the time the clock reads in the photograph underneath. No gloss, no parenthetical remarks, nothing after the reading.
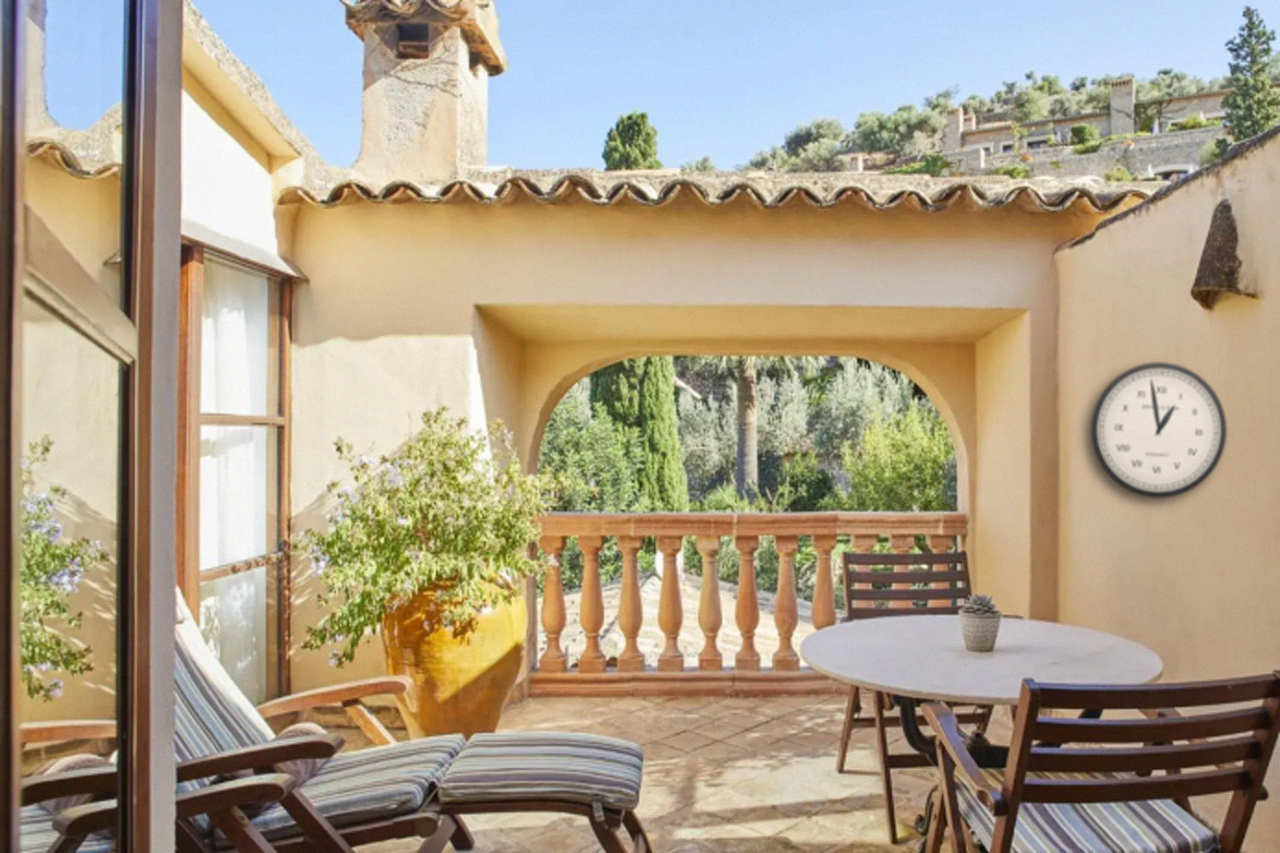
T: 12:58
